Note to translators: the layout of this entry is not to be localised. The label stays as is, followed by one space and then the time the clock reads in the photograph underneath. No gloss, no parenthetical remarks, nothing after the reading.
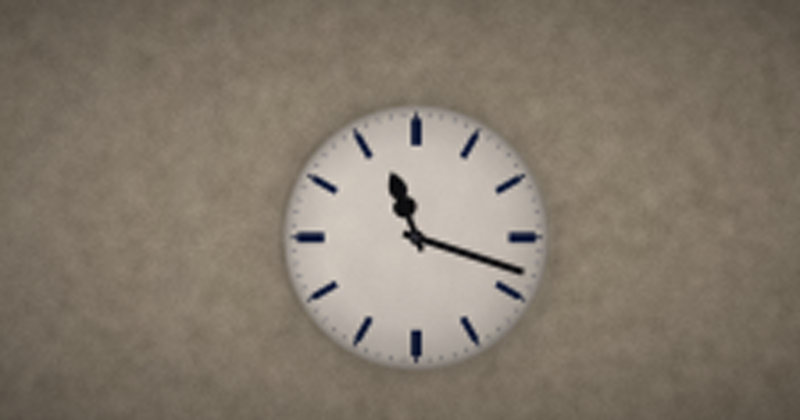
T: 11:18
